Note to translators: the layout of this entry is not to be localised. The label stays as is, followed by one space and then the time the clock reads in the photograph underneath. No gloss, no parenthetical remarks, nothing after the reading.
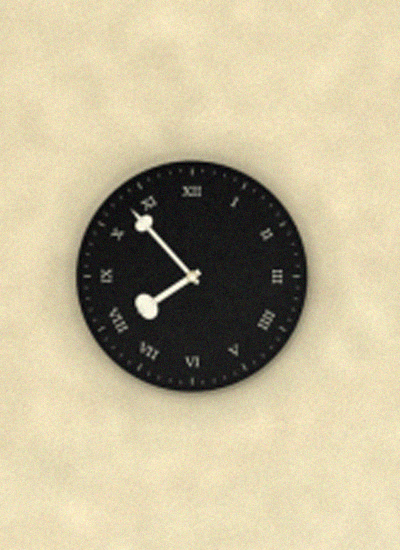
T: 7:53
